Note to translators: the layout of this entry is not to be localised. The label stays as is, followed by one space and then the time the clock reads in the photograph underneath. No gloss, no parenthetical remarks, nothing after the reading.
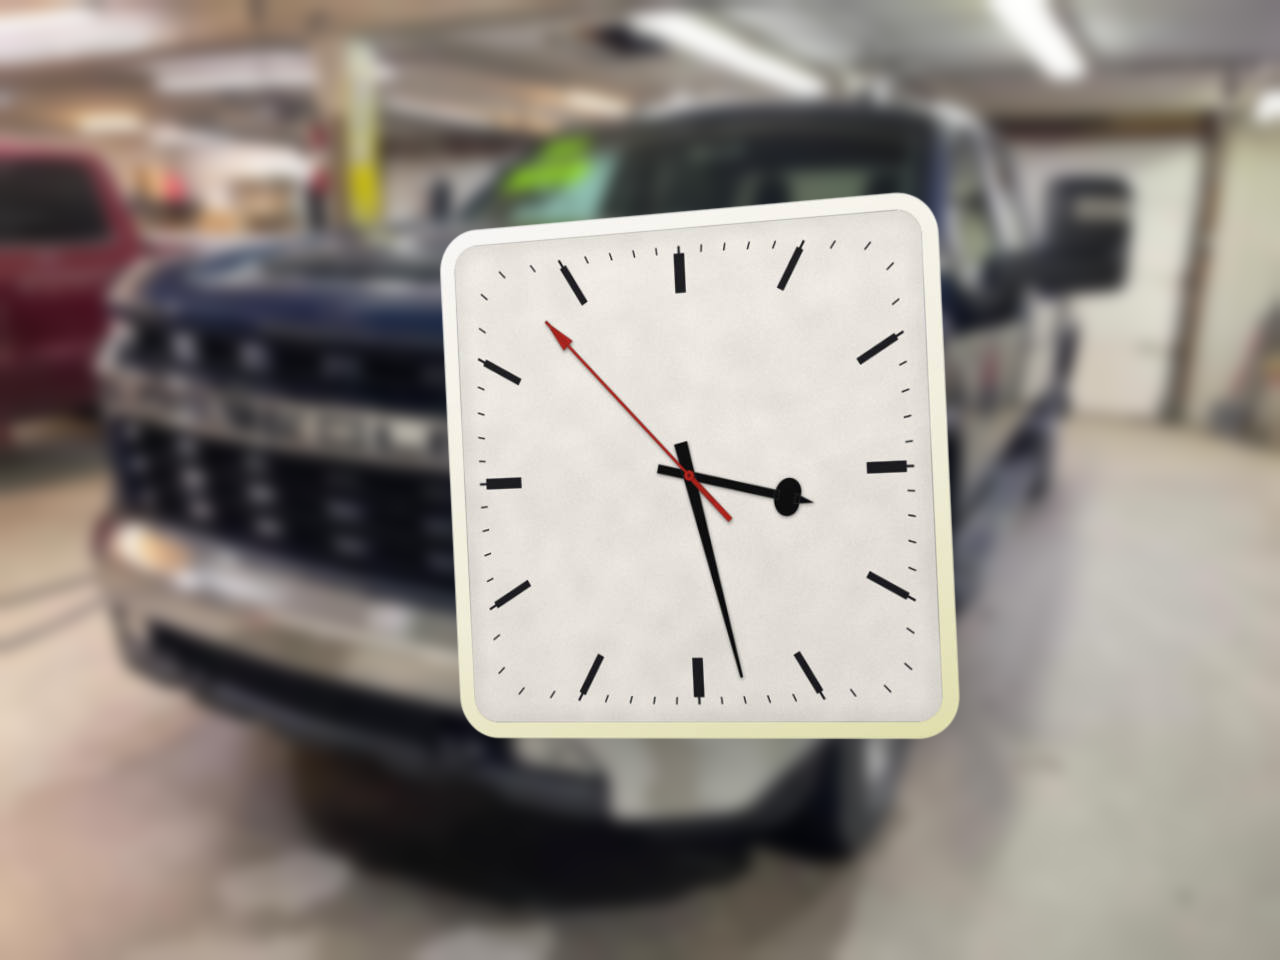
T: 3:27:53
